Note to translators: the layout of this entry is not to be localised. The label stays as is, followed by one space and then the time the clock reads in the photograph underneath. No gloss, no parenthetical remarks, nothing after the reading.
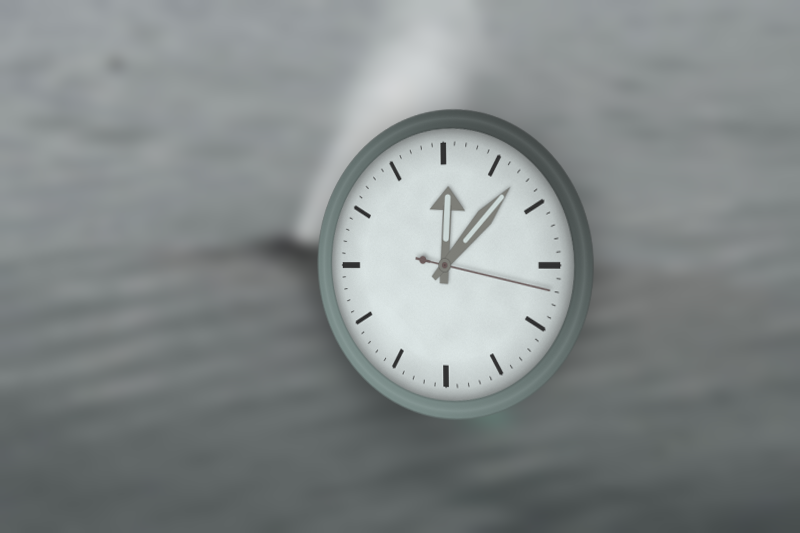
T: 12:07:17
